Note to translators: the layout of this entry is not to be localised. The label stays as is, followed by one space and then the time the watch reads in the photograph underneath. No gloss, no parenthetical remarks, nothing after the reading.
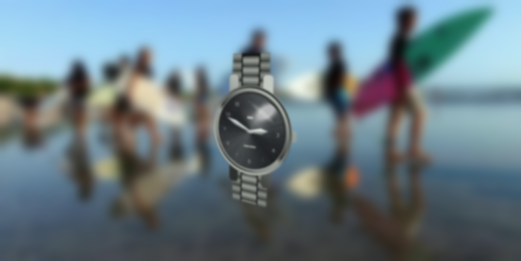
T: 2:49
